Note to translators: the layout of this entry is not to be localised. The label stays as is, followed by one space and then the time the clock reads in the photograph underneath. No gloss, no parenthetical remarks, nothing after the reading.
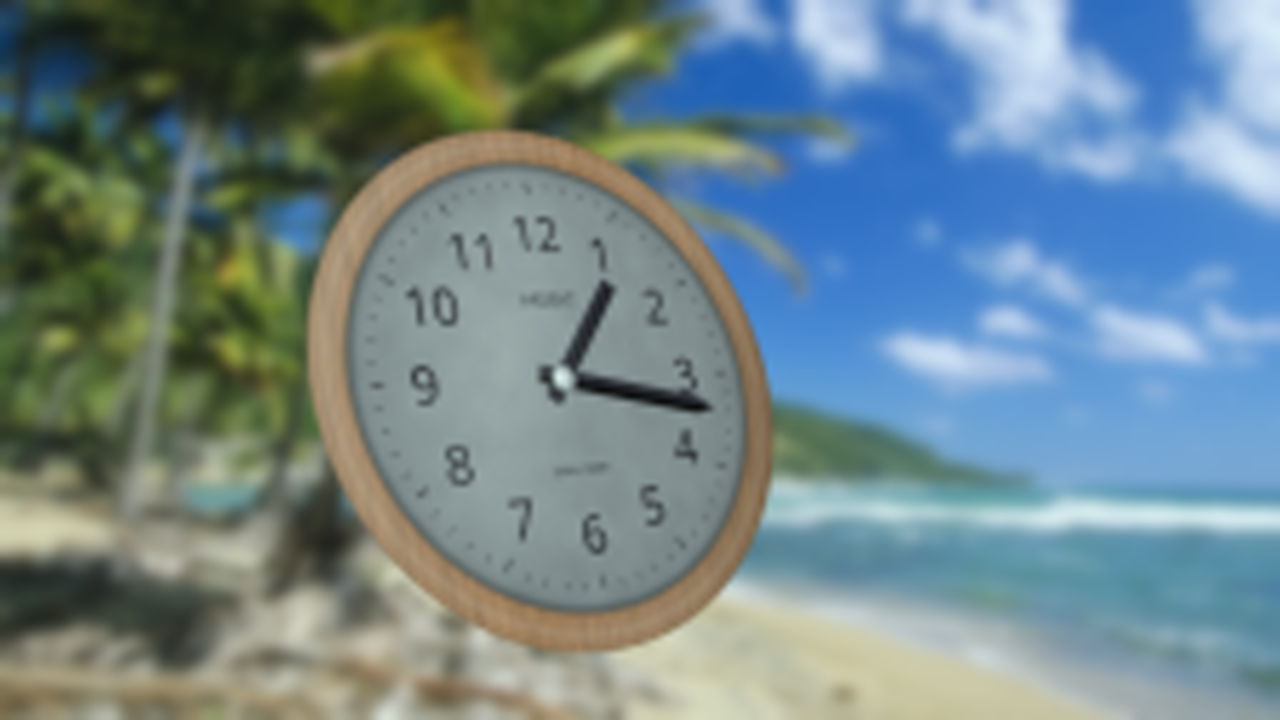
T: 1:17
